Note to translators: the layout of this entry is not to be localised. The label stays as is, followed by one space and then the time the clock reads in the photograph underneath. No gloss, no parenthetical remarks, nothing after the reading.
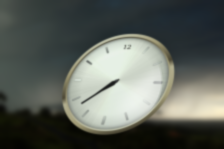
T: 7:38
